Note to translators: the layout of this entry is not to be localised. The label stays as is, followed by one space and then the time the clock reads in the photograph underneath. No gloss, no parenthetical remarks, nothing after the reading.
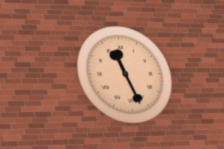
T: 11:27
